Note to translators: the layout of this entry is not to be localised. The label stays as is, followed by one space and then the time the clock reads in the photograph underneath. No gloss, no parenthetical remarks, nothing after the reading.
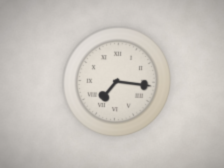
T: 7:16
